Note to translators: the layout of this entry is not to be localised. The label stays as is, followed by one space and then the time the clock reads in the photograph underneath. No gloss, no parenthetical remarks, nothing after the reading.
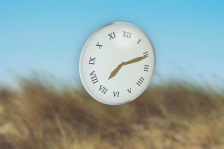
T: 7:11
